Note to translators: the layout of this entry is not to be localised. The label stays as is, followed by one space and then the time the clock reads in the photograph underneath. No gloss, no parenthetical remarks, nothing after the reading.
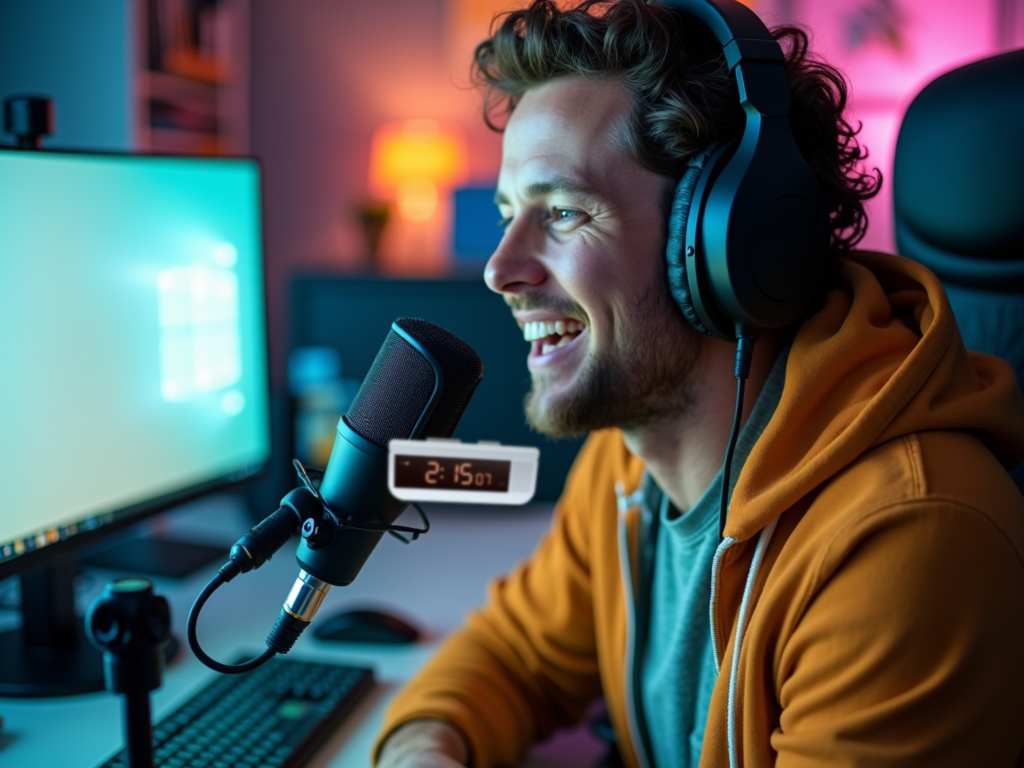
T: 2:15
